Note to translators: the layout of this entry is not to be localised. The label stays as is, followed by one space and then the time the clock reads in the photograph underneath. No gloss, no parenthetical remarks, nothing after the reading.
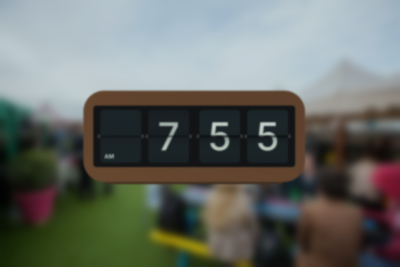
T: 7:55
